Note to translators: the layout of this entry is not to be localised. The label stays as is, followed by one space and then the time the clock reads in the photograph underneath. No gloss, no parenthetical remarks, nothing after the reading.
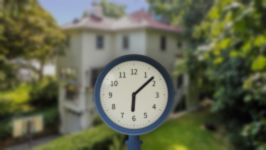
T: 6:08
